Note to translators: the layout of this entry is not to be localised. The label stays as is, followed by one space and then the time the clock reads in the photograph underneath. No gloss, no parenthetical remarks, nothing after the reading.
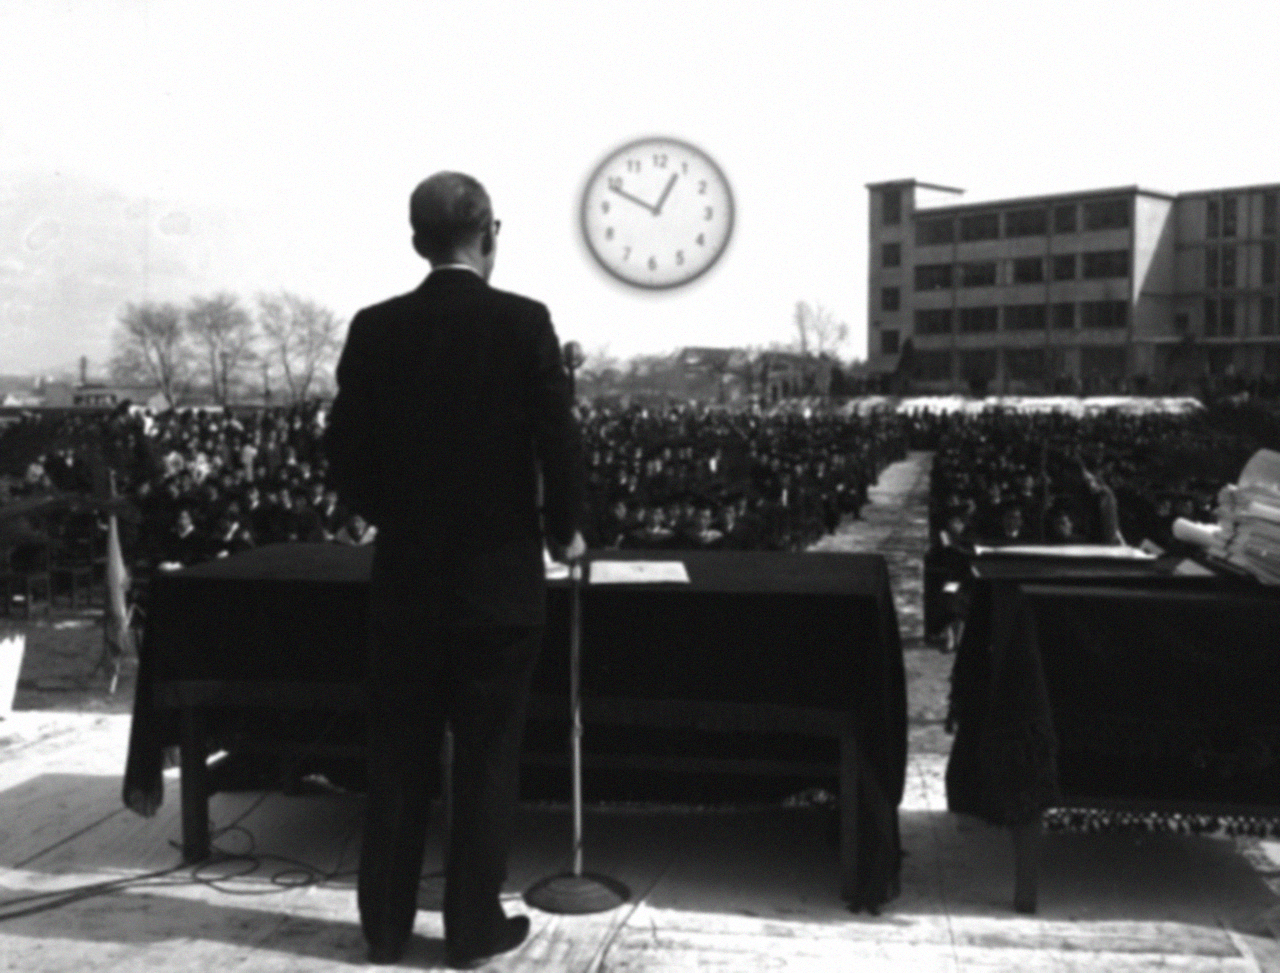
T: 12:49
